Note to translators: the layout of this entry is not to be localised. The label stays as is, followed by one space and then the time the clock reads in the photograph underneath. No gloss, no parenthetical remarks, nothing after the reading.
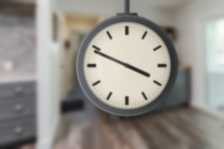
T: 3:49
